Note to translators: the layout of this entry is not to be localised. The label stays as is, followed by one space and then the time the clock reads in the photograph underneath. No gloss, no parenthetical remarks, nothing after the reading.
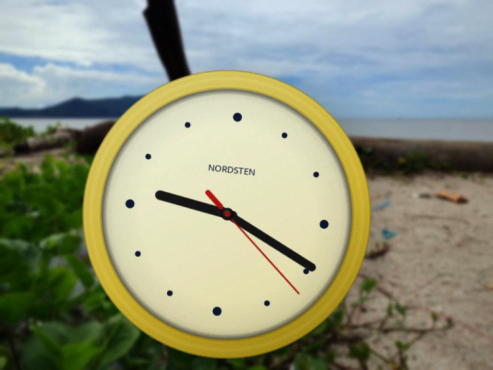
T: 9:19:22
